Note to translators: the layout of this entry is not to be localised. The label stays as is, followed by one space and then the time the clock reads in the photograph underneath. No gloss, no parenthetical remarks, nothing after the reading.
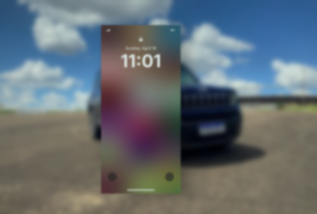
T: 11:01
